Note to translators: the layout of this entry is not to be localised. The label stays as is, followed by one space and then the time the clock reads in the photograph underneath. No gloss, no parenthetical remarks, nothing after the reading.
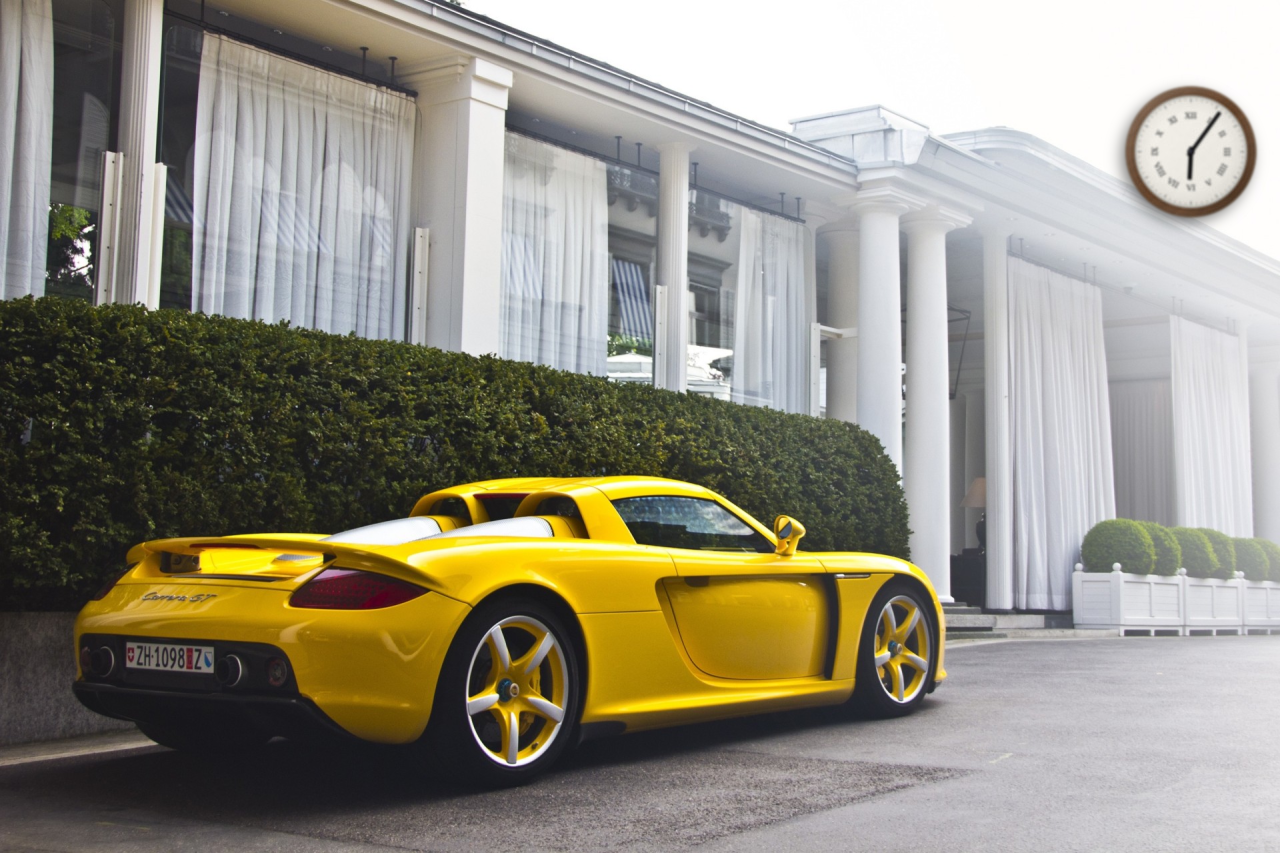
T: 6:06
